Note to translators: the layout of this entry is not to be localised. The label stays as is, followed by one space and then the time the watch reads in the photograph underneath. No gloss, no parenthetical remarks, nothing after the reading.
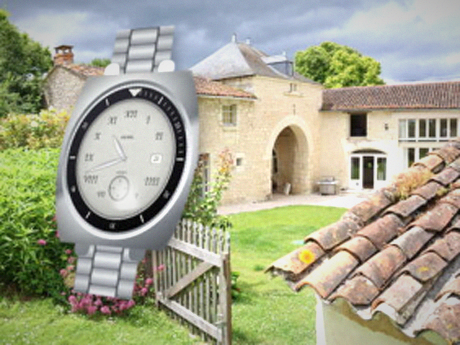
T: 10:42
